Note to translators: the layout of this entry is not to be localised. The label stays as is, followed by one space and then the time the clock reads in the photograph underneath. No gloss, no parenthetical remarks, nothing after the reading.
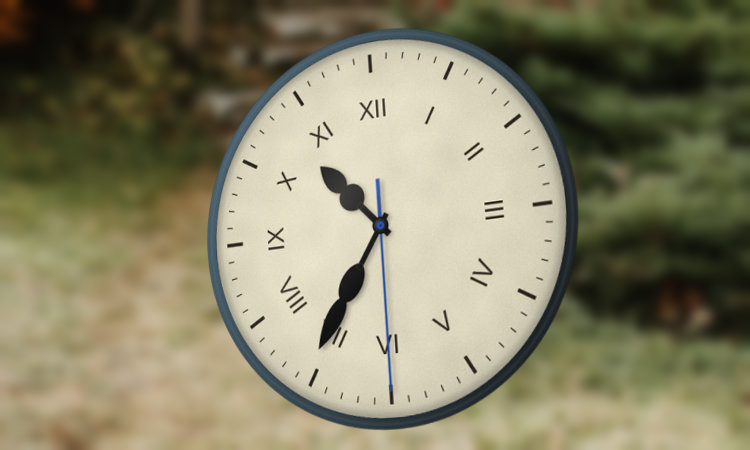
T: 10:35:30
